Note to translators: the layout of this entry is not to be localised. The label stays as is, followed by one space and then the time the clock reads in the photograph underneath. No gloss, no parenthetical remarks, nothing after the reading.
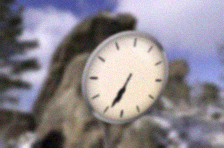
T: 6:34
